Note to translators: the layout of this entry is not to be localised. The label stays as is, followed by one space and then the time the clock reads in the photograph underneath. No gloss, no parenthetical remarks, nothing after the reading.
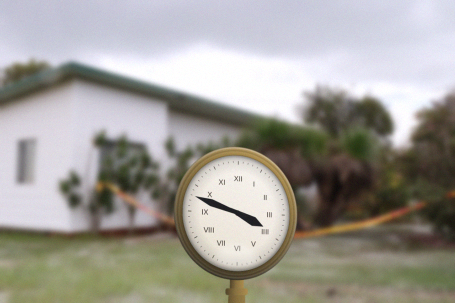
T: 3:48
